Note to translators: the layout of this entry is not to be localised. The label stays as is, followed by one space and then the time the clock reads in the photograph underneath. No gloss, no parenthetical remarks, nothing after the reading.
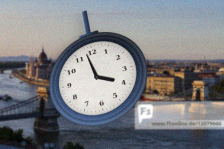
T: 3:58
